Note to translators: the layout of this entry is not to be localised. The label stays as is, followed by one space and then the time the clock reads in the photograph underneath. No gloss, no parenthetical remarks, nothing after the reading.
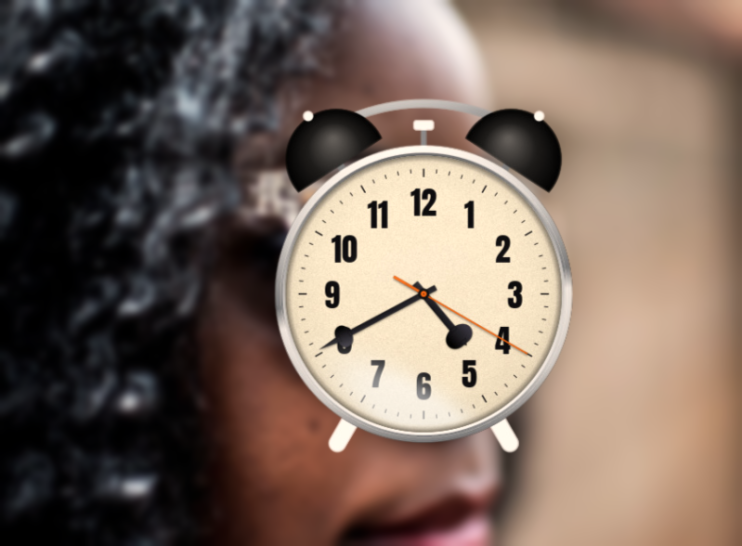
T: 4:40:20
